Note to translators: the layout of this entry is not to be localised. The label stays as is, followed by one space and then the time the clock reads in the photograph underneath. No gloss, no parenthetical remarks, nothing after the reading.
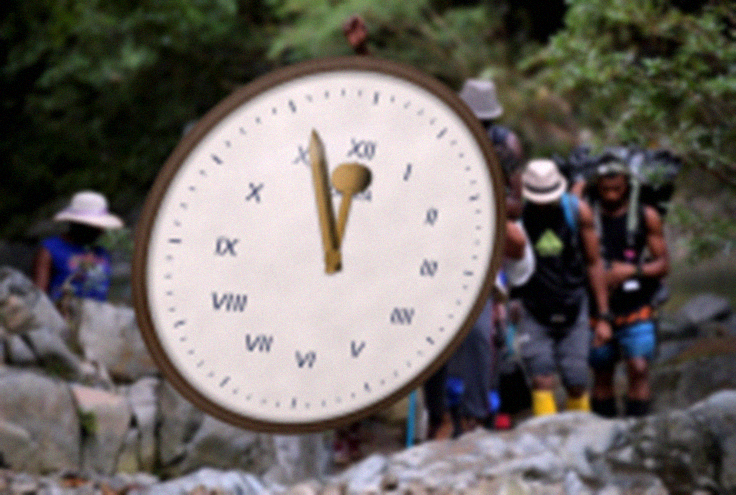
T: 11:56
